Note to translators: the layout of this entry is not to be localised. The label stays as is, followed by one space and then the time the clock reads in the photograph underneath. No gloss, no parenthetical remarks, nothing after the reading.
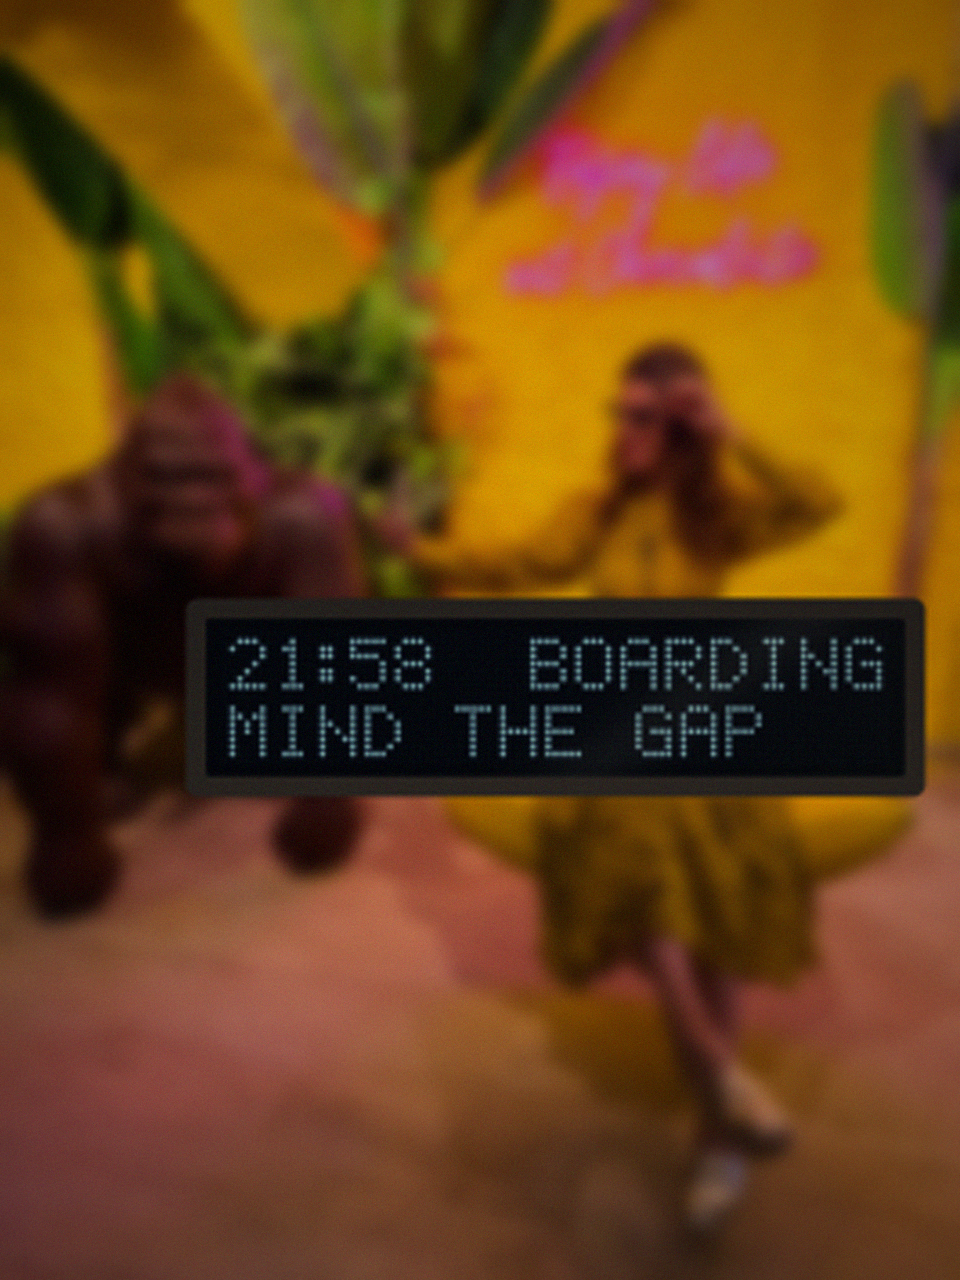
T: 21:58
